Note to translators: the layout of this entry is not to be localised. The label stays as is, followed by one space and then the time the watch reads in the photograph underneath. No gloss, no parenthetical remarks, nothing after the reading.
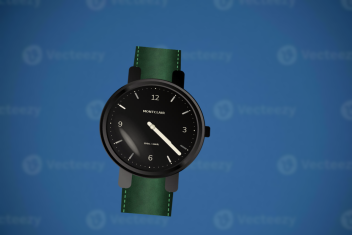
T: 4:22
